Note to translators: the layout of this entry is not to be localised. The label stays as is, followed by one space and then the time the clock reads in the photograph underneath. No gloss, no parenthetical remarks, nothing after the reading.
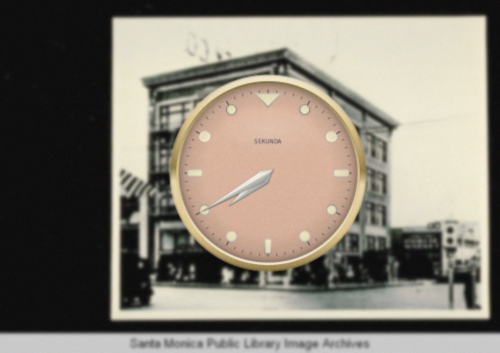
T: 7:40
